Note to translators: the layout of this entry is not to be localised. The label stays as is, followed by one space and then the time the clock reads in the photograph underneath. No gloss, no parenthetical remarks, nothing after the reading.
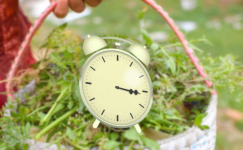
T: 3:16
